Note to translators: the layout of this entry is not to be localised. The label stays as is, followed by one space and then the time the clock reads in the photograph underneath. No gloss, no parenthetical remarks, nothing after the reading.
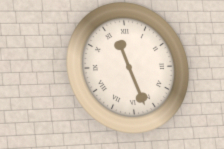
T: 11:27
